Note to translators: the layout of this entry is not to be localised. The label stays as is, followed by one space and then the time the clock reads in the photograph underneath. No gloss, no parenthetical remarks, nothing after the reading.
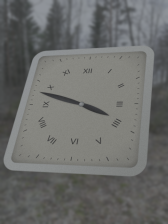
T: 3:48
